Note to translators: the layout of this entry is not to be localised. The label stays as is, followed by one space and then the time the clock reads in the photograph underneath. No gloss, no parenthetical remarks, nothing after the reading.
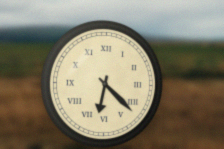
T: 6:22
